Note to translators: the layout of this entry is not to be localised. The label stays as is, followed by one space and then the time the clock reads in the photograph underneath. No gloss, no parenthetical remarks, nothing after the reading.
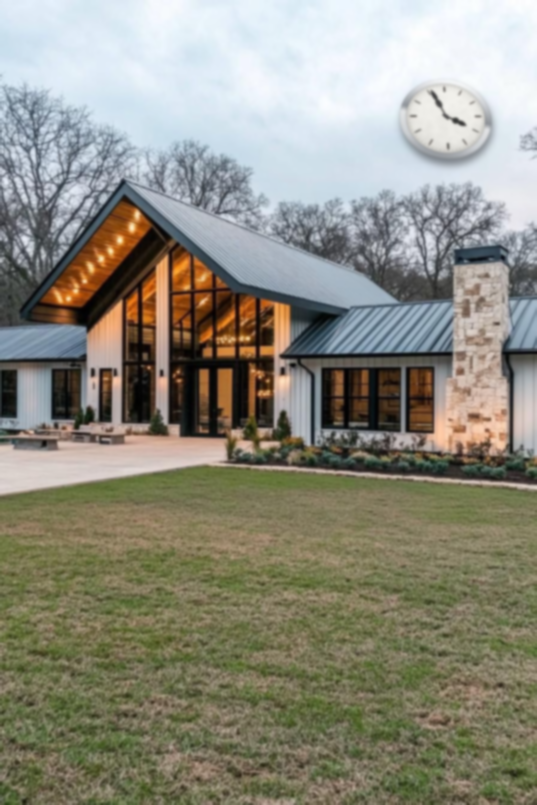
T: 3:56
